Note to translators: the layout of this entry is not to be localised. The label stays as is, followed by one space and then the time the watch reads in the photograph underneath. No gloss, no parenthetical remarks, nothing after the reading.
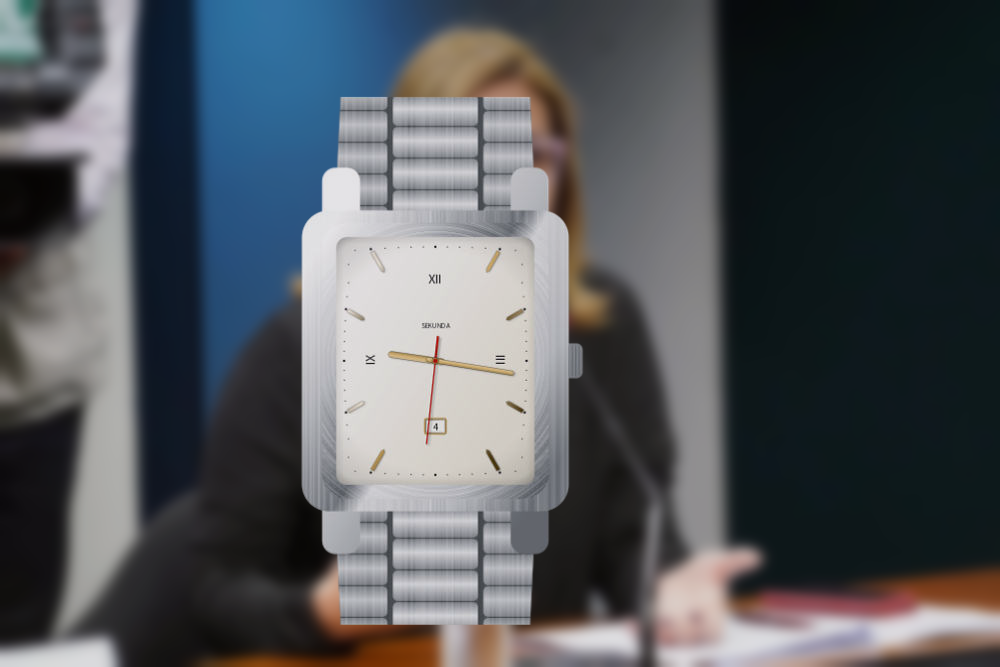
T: 9:16:31
